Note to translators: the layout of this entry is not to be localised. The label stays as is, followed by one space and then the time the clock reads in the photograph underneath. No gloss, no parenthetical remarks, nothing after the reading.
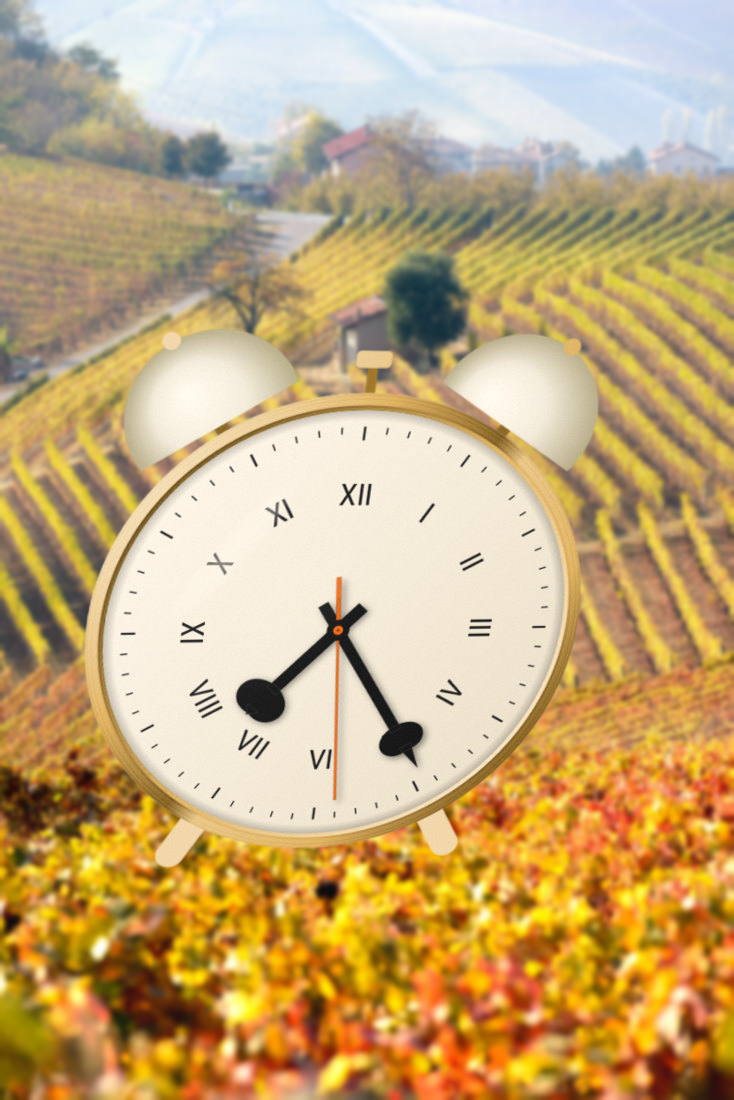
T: 7:24:29
